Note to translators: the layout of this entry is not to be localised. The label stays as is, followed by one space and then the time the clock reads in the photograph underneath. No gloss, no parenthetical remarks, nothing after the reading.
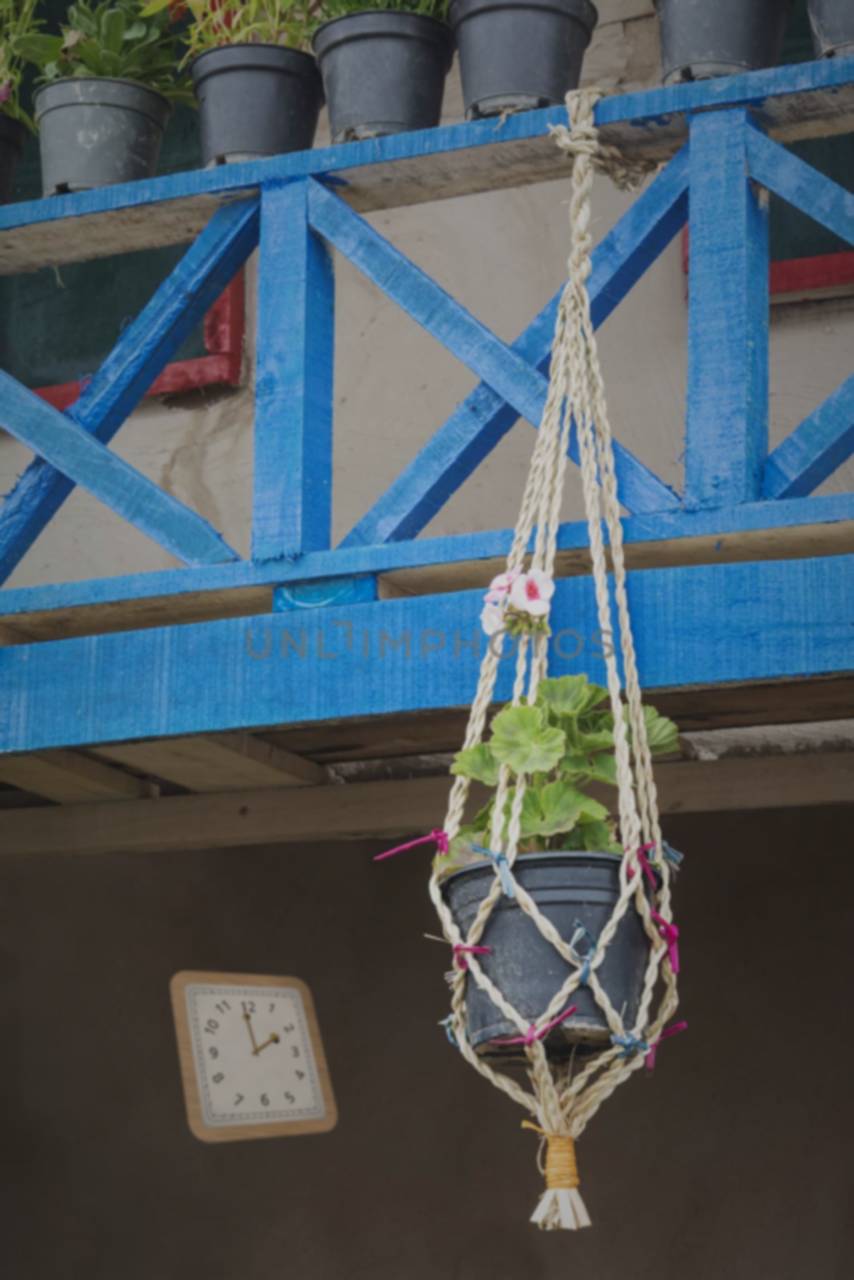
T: 1:59
